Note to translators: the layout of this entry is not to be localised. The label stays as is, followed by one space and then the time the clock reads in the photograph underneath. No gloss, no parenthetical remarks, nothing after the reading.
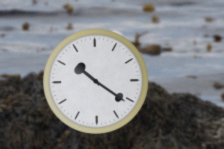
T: 10:21
